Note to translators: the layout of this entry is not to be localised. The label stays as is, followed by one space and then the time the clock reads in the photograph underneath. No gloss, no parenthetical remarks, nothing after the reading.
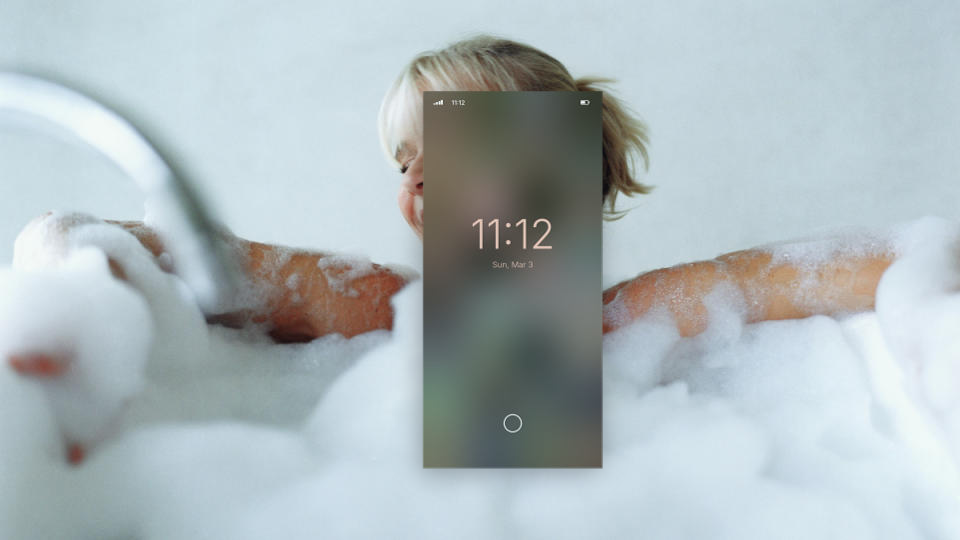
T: 11:12
